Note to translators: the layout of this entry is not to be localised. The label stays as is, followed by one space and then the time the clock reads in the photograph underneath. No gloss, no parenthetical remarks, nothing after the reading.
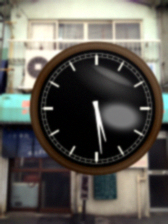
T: 5:29
